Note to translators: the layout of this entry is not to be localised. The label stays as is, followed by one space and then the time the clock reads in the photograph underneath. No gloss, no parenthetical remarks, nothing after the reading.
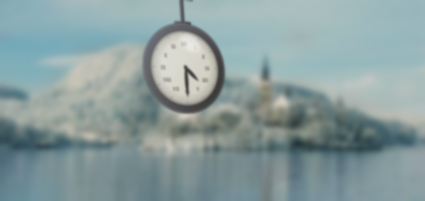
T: 4:30
